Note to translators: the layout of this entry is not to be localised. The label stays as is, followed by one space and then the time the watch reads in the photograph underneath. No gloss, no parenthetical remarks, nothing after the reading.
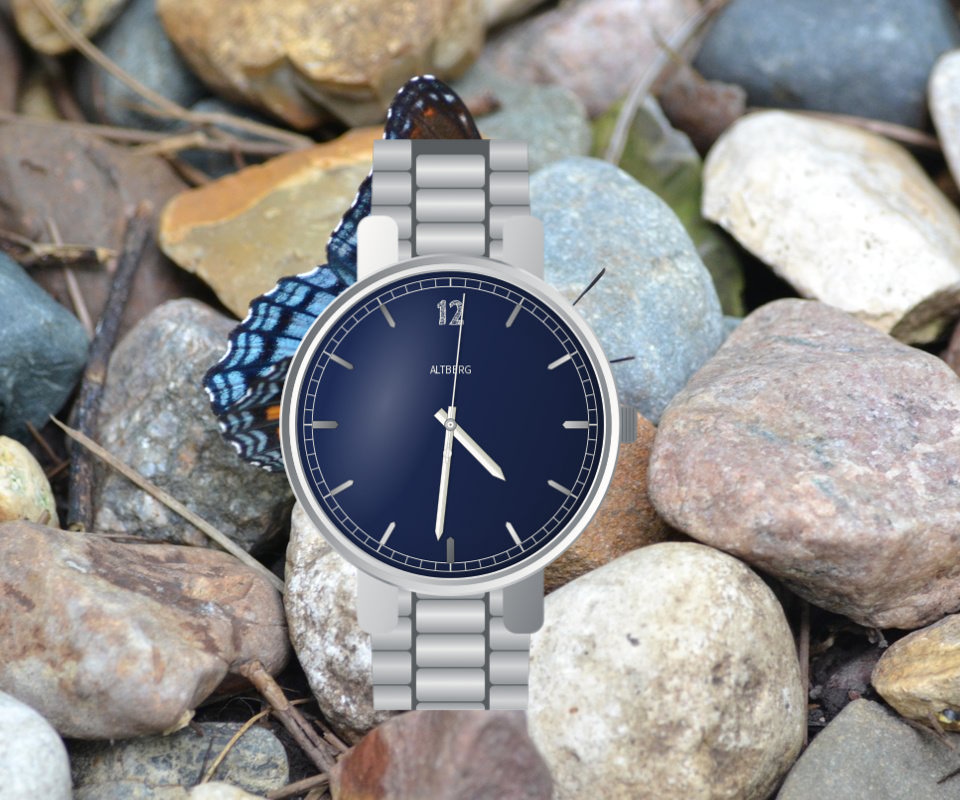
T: 4:31:01
